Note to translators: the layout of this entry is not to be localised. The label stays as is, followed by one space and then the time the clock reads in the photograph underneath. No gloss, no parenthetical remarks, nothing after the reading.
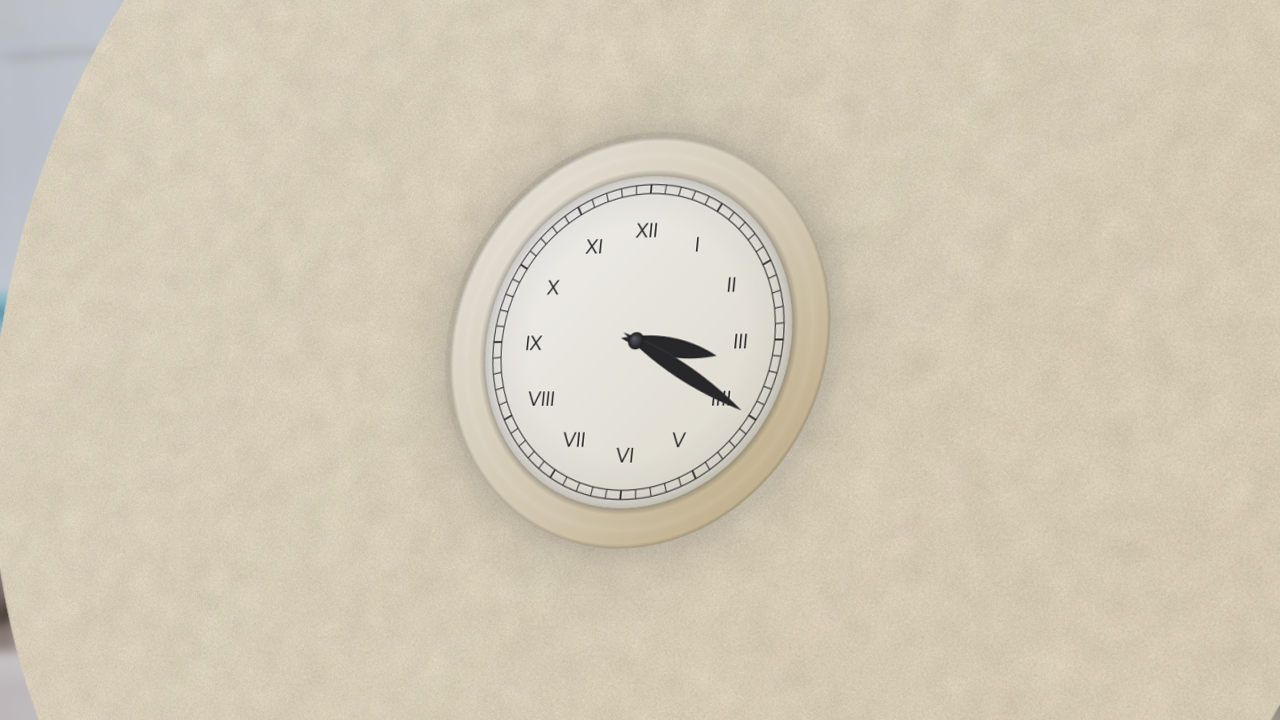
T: 3:20
